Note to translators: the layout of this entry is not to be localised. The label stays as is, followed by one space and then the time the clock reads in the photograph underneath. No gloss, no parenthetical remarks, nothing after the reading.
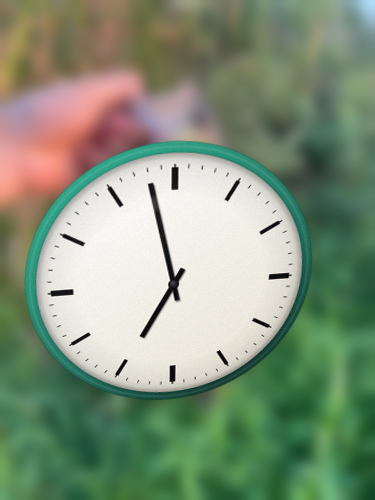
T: 6:58
